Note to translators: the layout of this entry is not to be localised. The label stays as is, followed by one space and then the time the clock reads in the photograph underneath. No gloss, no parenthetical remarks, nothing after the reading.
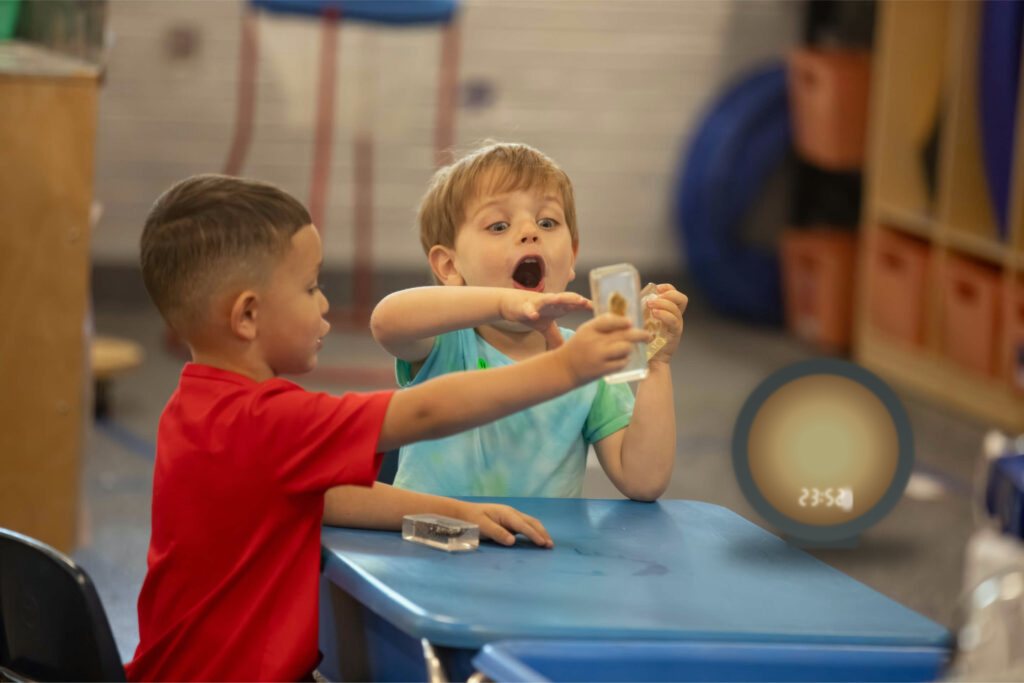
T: 23:52
